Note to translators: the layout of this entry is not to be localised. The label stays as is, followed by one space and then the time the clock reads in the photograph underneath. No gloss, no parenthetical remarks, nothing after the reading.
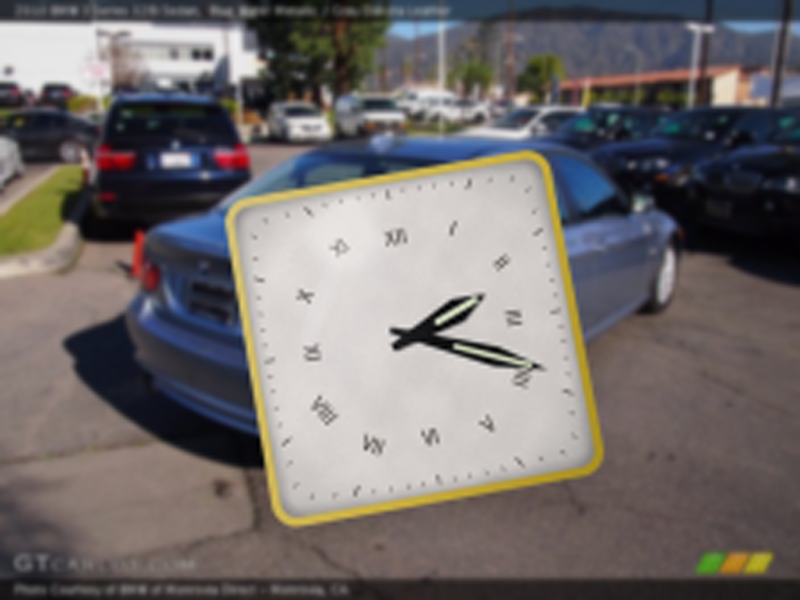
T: 2:19
